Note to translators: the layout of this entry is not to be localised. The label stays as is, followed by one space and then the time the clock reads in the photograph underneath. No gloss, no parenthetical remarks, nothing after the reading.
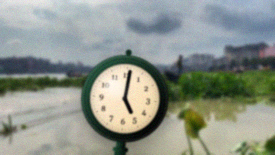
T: 5:01
